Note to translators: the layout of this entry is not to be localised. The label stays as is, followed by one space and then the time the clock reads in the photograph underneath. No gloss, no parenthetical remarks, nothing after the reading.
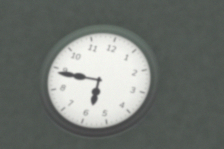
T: 5:44
